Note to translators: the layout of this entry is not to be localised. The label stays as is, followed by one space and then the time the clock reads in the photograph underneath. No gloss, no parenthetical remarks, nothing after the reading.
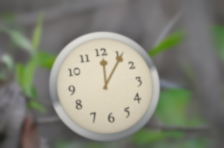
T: 12:06
